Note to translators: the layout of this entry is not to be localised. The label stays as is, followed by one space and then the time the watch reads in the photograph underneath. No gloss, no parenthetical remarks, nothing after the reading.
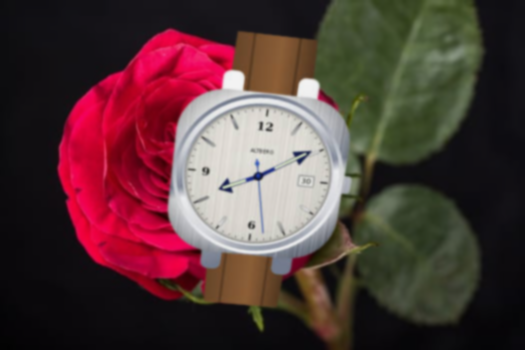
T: 8:09:28
